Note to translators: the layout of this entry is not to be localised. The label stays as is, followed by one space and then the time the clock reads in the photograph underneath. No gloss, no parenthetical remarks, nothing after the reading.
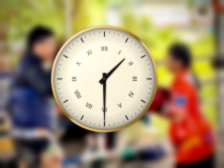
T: 1:30
